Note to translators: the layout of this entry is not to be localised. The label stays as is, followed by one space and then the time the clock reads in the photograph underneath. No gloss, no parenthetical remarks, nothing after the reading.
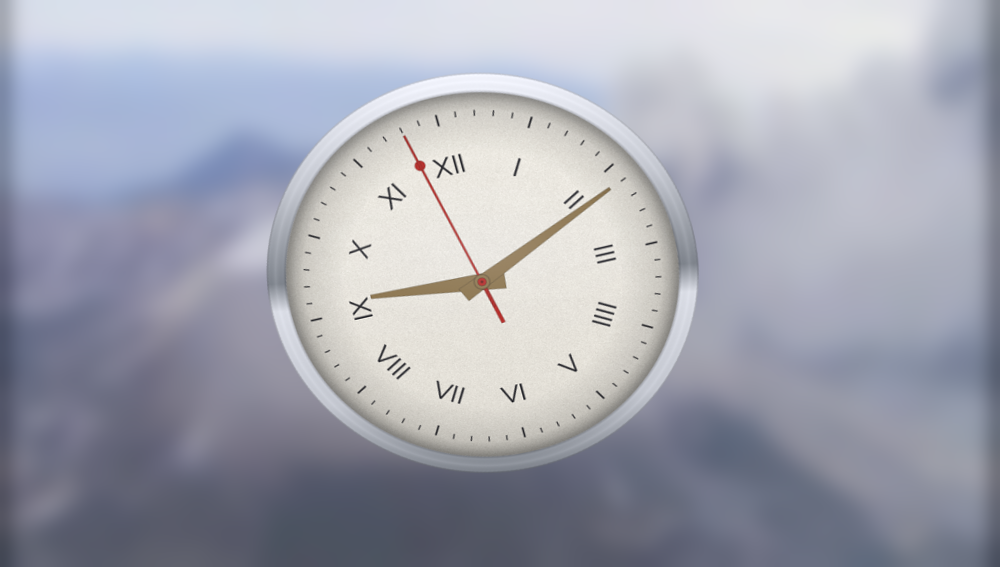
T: 9:10:58
